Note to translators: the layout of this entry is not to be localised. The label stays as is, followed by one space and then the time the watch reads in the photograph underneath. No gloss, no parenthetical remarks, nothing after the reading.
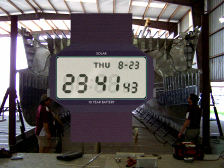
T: 23:41:43
